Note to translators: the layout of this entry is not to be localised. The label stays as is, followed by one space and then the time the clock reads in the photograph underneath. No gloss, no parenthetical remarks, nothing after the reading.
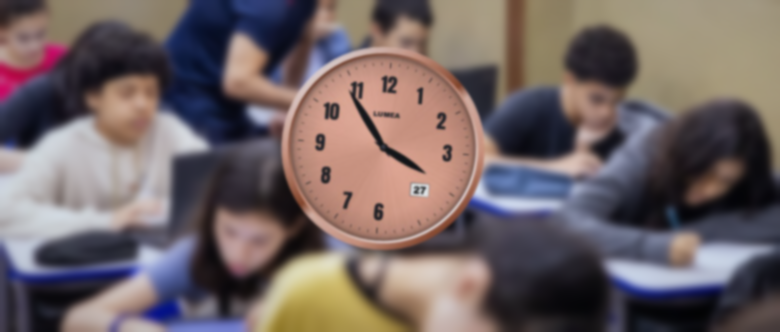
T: 3:54
